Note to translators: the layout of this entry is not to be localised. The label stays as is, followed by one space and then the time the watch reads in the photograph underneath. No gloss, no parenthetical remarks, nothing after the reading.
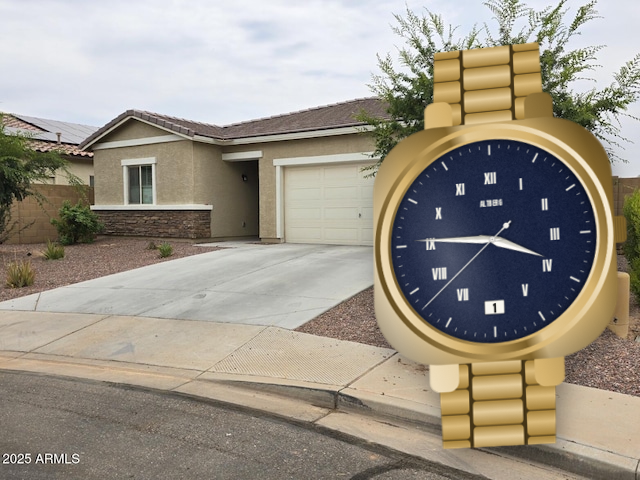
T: 3:45:38
